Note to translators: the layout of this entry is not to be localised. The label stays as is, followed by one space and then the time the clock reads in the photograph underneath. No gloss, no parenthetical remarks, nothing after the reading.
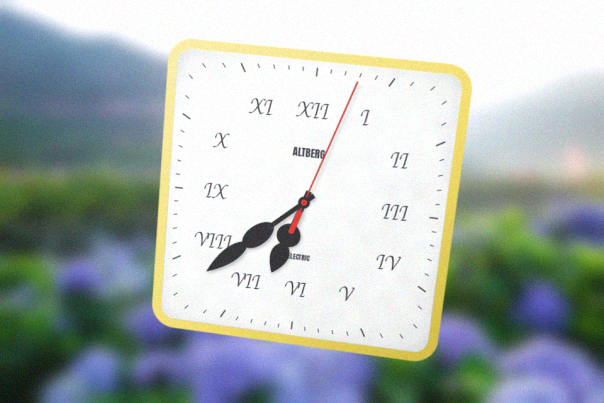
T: 6:38:03
